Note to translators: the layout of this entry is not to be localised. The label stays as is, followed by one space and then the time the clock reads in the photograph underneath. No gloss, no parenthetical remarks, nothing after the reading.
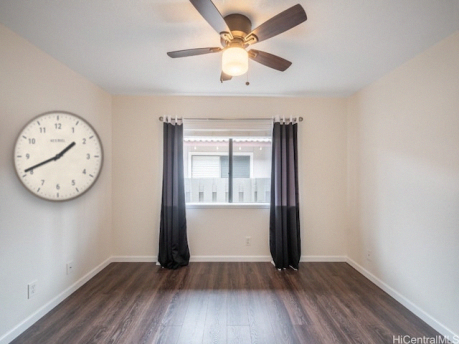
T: 1:41
